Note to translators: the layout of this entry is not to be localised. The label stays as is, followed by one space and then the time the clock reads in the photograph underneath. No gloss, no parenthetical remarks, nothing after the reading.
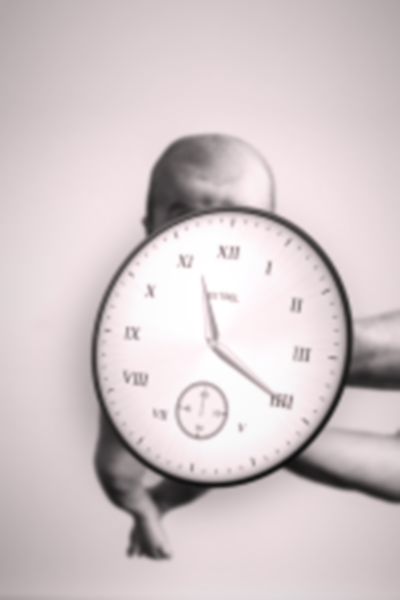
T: 11:20
